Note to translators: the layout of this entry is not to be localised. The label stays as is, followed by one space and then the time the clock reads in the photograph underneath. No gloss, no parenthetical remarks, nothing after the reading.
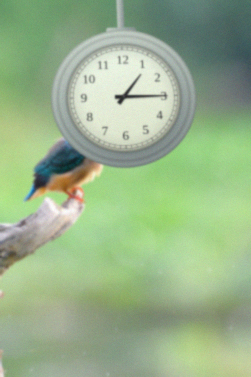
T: 1:15
